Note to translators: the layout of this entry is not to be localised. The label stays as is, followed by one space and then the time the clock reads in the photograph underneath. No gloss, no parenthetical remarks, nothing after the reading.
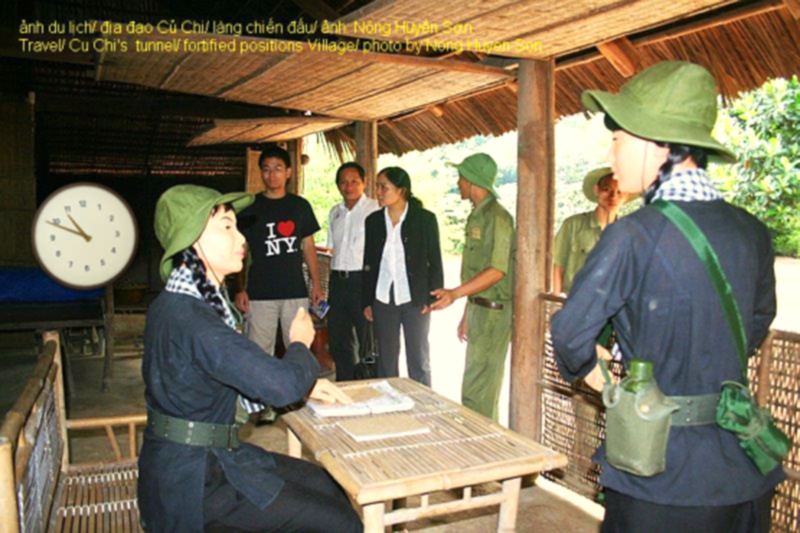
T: 10:49
